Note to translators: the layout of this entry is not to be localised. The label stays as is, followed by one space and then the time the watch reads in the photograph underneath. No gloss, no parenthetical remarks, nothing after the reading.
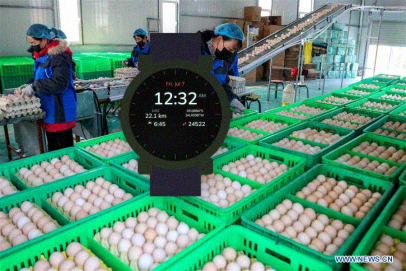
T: 12:32
